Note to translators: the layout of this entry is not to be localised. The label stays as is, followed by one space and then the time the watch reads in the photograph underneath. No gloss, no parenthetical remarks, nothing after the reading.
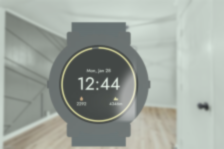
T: 12:44
